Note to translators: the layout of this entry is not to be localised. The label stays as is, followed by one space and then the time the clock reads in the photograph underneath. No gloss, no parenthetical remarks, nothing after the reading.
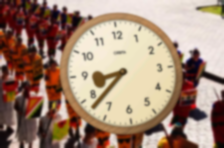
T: 8:38
